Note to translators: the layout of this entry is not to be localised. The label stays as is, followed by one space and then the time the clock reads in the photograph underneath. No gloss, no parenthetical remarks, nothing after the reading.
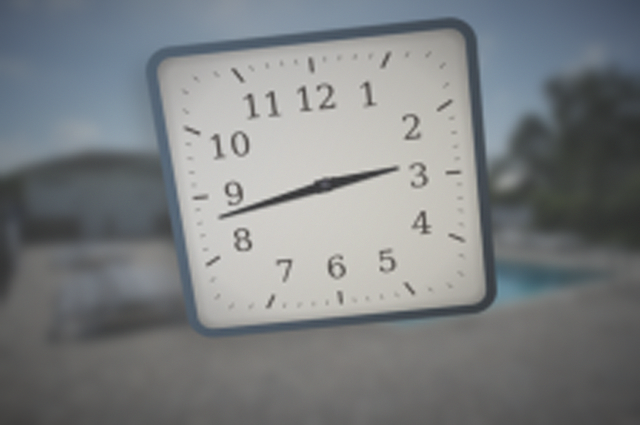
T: 2:43
